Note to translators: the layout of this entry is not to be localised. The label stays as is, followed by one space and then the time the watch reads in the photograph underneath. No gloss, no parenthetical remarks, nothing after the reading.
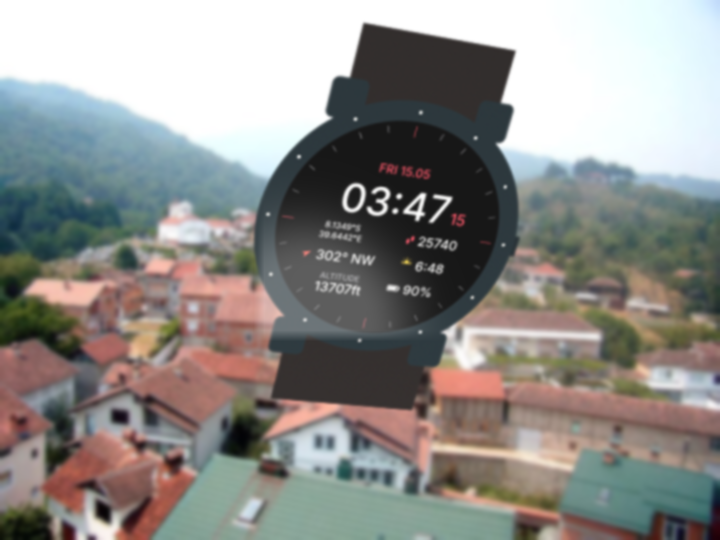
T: 3:47:15
